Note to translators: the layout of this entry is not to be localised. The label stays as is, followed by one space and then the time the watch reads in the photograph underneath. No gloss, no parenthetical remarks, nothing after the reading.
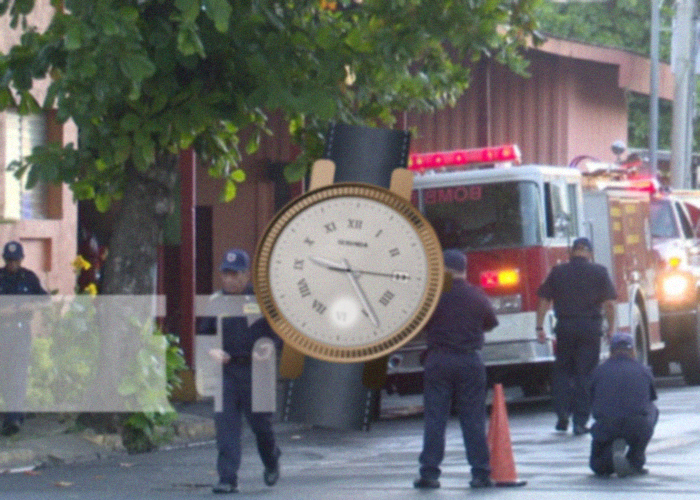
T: 9:24:15
